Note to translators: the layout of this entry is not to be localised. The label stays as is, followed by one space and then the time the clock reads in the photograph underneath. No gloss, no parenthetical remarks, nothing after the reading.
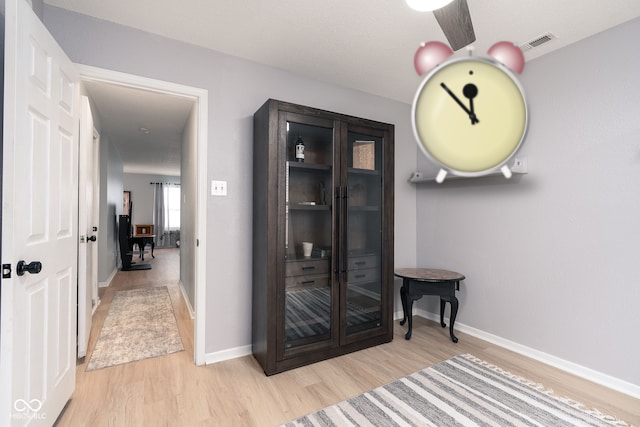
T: 11:53
